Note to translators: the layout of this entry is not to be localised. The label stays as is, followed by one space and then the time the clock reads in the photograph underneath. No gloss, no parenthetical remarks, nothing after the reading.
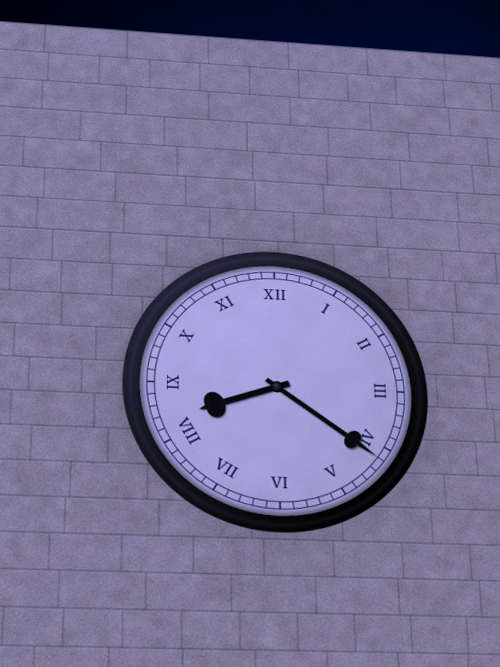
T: 8:21
